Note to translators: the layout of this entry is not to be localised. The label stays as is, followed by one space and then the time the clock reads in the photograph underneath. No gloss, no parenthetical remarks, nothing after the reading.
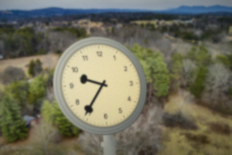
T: 9:36
